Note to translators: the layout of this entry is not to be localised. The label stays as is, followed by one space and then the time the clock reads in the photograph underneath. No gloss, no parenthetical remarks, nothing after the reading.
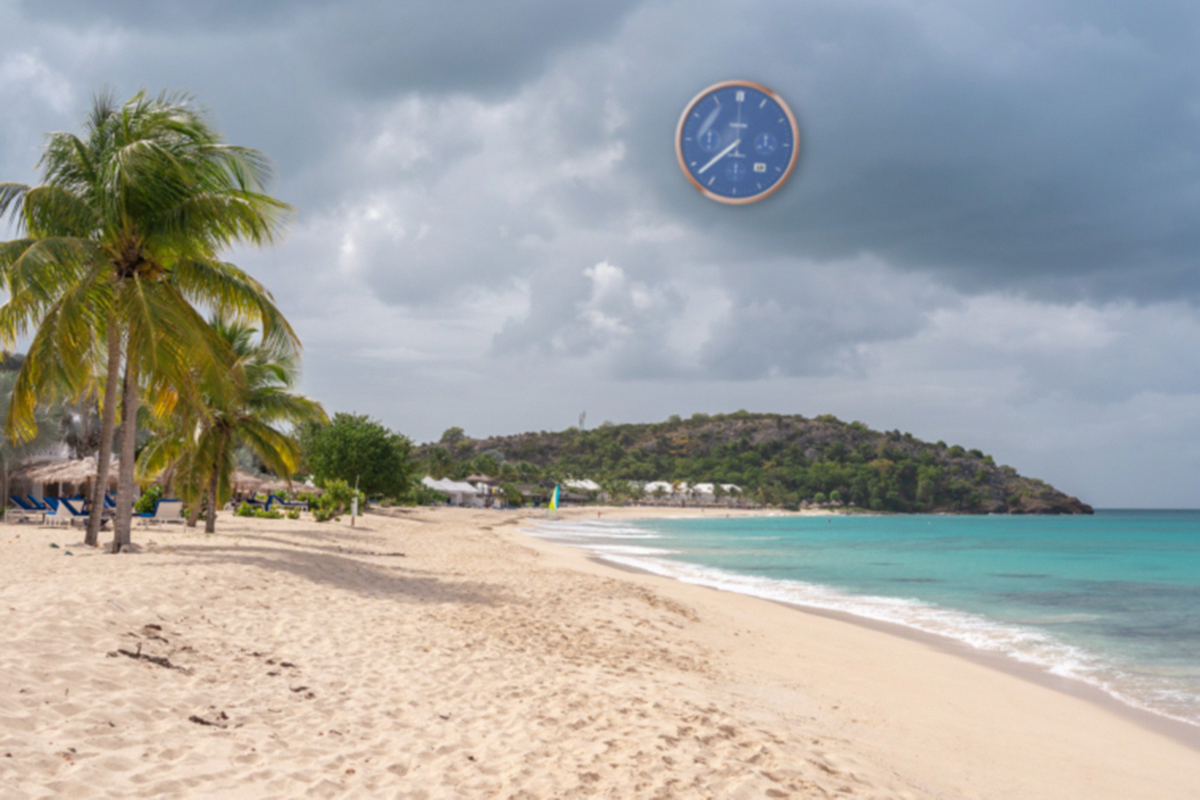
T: 7:38
